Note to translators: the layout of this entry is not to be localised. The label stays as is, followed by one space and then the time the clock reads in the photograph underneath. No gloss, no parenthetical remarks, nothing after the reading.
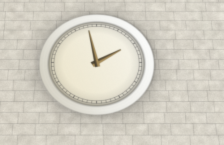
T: 1:58
